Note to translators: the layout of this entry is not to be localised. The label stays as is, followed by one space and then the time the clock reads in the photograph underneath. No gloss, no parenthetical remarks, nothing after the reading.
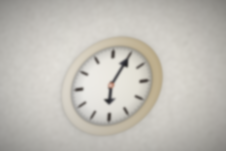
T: 6:05
